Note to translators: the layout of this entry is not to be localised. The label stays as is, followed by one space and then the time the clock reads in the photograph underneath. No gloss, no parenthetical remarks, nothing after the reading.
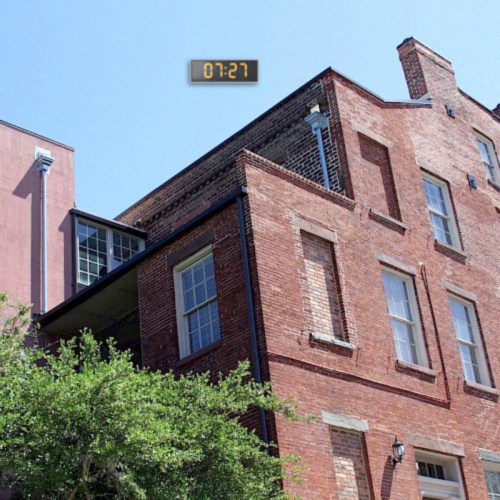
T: 7:27
